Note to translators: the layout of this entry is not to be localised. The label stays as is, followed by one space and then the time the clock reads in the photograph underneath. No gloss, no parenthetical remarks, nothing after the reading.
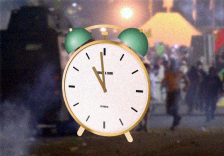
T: 10:59
